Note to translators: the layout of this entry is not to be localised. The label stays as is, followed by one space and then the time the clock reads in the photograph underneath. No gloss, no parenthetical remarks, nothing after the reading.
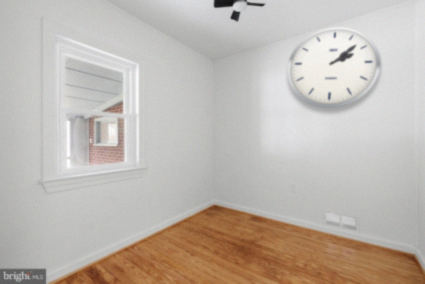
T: 2:08
